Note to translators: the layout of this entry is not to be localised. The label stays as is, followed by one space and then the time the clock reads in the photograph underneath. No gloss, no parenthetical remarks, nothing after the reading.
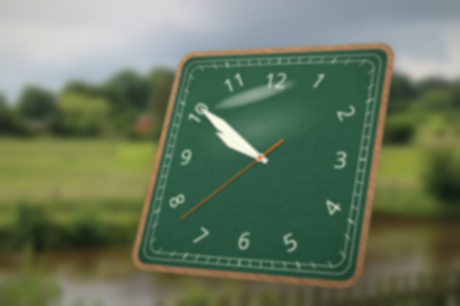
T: 9:50:38
